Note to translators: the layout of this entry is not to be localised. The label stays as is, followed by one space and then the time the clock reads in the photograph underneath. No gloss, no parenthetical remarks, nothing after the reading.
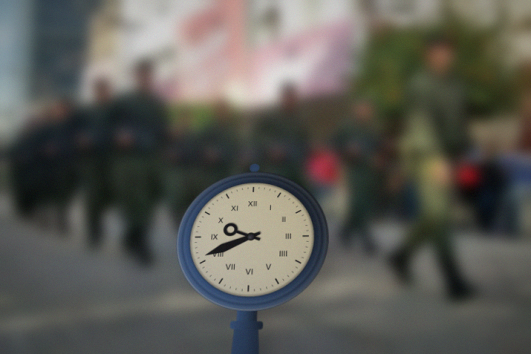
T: 9:41
